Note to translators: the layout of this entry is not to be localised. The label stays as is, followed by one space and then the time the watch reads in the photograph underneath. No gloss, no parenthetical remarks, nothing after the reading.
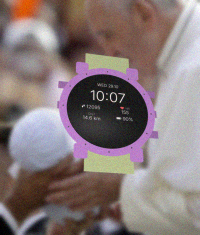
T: 10:07
